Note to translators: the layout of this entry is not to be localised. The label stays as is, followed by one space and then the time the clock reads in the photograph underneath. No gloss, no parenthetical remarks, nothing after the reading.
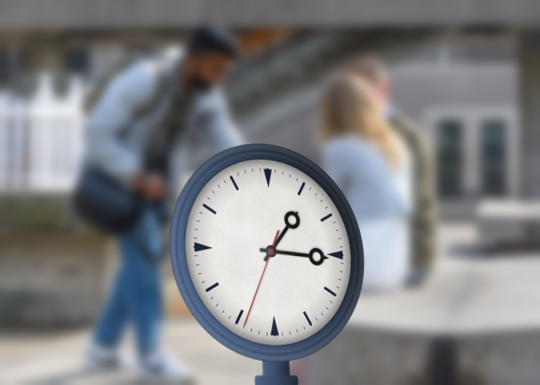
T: 1:15:34
